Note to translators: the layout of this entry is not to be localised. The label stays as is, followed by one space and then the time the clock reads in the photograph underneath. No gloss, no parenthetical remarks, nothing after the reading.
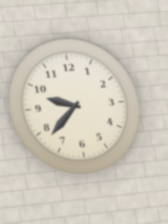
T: 9:38
